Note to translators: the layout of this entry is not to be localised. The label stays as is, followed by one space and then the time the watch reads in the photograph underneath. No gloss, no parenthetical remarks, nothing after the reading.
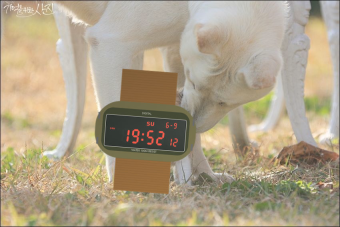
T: 19:52:12
